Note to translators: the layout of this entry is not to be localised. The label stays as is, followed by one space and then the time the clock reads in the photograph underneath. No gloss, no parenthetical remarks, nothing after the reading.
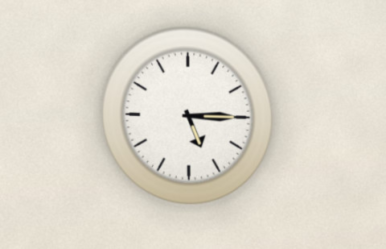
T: 5:15
